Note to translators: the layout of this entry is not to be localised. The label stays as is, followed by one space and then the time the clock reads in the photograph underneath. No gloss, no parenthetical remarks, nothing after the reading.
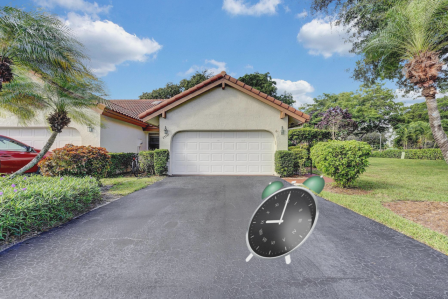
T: 9:00
